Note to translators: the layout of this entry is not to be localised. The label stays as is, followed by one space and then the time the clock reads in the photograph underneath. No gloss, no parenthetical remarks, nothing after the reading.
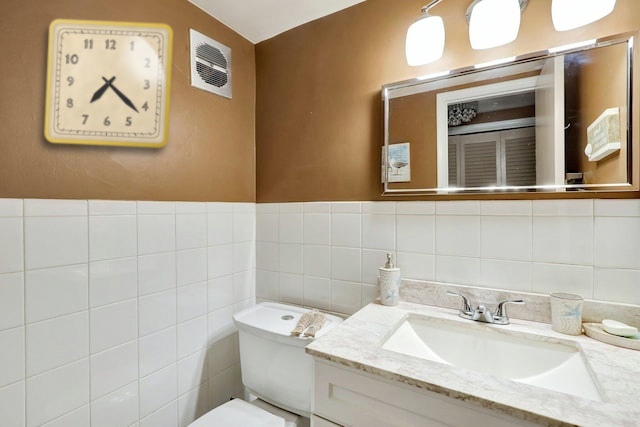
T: 7:22
